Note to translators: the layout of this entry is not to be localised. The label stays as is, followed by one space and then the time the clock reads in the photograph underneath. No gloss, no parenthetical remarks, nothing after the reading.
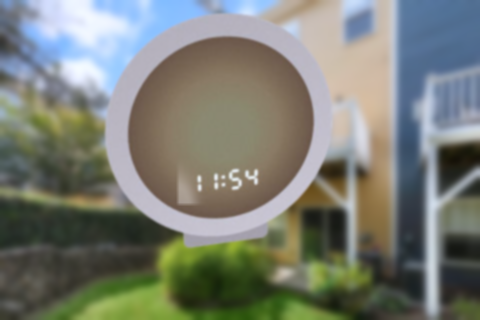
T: 11:54
